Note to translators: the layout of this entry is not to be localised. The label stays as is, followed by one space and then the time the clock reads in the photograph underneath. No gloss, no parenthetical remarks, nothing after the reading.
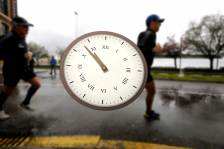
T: 10:53
